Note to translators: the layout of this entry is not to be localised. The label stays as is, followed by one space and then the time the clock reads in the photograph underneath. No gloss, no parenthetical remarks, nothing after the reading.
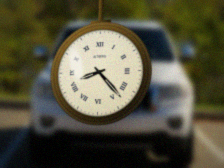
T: 8:23
